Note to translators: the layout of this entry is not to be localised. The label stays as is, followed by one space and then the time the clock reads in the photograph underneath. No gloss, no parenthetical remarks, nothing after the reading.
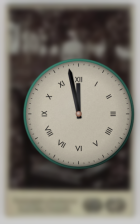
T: 11:58
